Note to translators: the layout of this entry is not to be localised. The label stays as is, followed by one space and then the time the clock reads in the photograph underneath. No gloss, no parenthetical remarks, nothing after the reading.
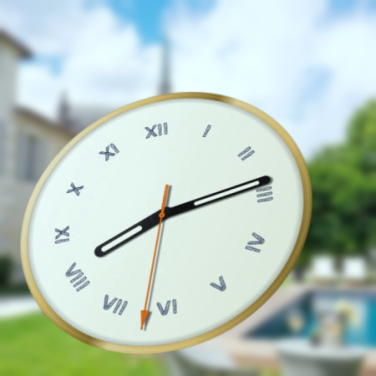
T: 8:13:32
